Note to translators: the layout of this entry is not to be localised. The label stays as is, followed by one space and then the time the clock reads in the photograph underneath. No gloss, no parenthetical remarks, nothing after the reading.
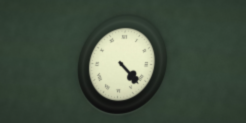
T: 4:22
